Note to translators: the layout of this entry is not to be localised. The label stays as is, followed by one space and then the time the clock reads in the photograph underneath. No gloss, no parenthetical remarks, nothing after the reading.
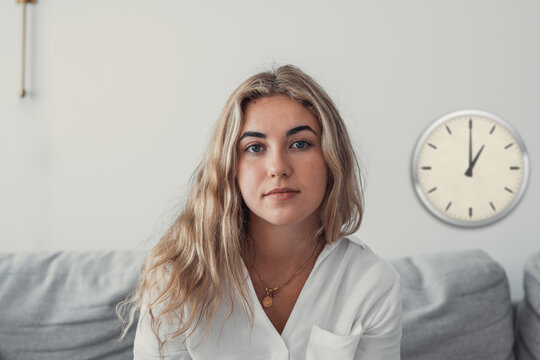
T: 1:00
